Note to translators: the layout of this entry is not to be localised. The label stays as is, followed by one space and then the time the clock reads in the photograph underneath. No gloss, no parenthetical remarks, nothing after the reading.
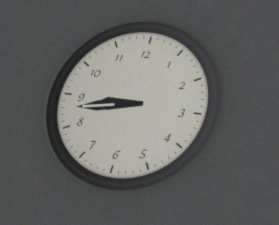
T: 8:43
